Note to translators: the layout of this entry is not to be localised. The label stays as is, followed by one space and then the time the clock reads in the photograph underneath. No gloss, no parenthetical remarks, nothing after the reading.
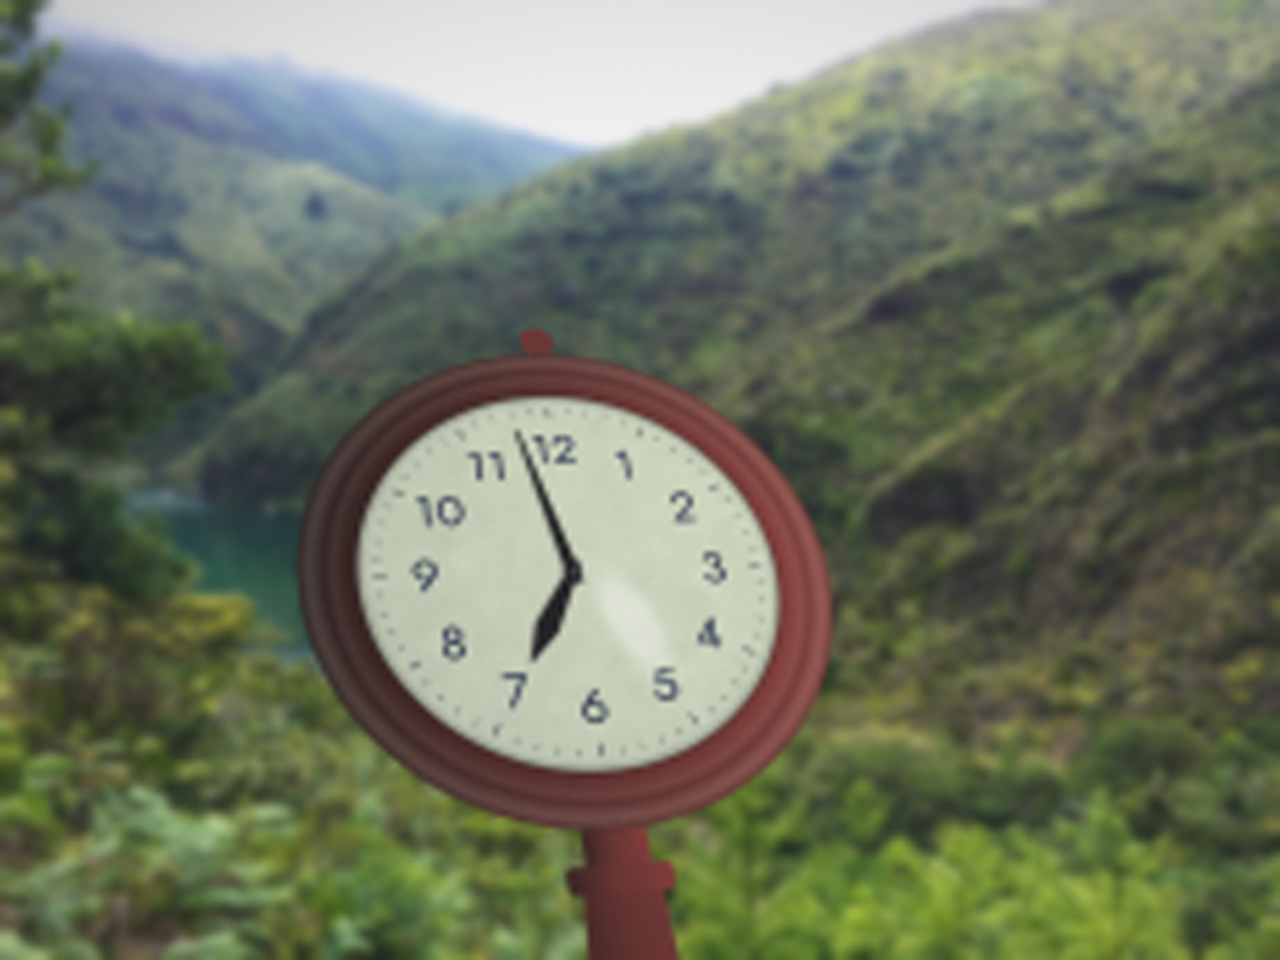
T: 6:58
